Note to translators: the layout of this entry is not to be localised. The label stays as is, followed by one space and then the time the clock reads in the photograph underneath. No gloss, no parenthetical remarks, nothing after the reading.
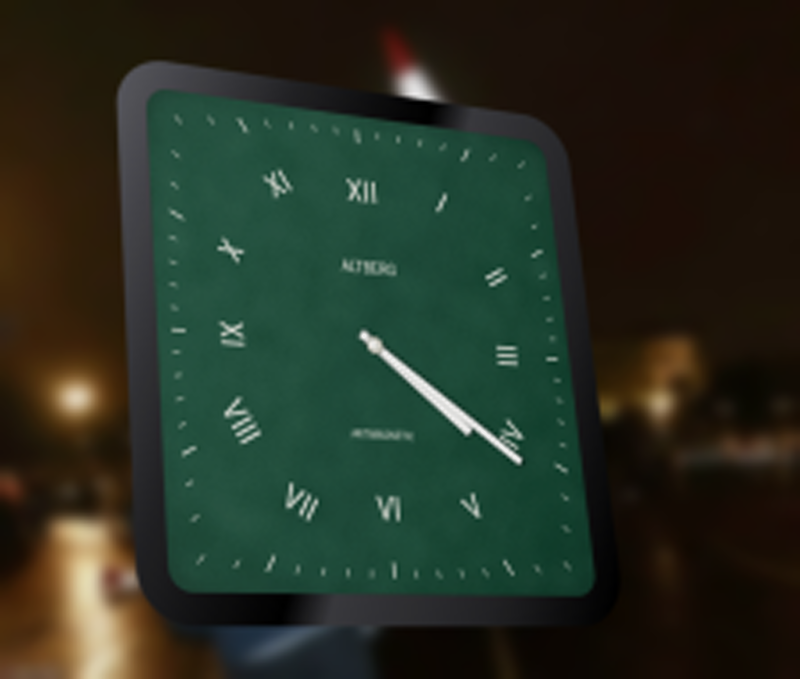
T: 4:21
